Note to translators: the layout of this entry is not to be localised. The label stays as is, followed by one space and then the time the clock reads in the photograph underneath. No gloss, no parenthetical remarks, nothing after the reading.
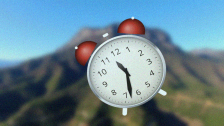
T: 11:33
